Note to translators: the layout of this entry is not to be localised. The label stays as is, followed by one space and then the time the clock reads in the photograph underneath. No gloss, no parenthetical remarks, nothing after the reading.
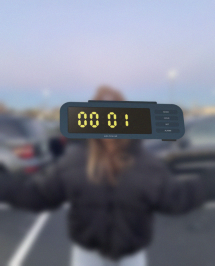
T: 0:01
